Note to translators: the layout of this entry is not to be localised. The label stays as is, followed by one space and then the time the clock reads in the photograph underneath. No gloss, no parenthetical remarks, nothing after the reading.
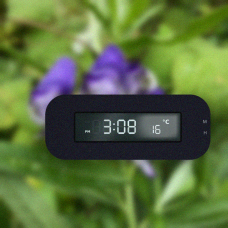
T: 3:08
